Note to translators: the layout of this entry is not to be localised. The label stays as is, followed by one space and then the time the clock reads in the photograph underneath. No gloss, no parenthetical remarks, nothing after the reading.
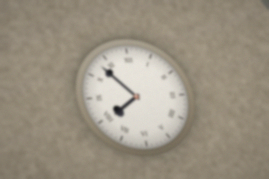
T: 7:53
